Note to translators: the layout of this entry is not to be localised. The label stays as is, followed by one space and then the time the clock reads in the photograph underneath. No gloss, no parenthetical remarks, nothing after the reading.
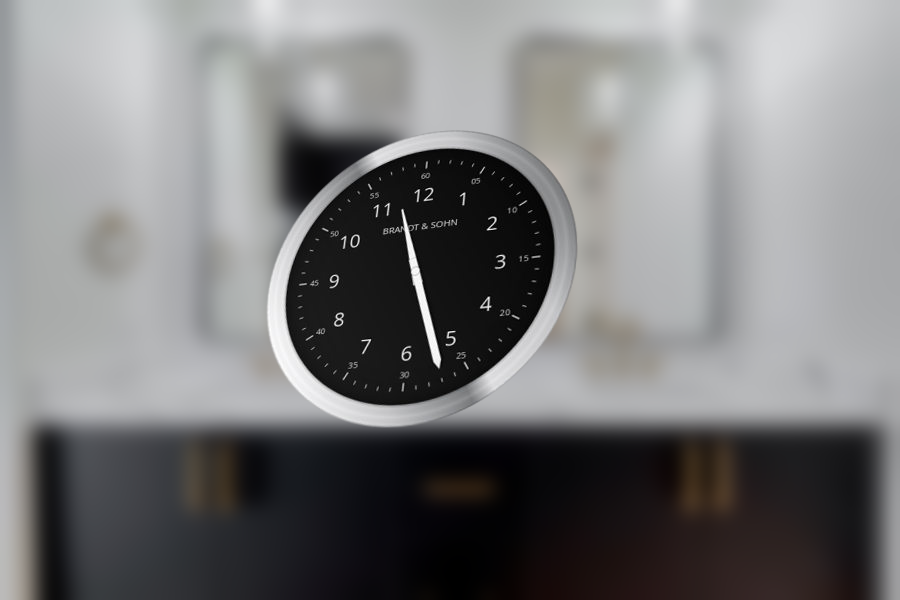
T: 11:27
